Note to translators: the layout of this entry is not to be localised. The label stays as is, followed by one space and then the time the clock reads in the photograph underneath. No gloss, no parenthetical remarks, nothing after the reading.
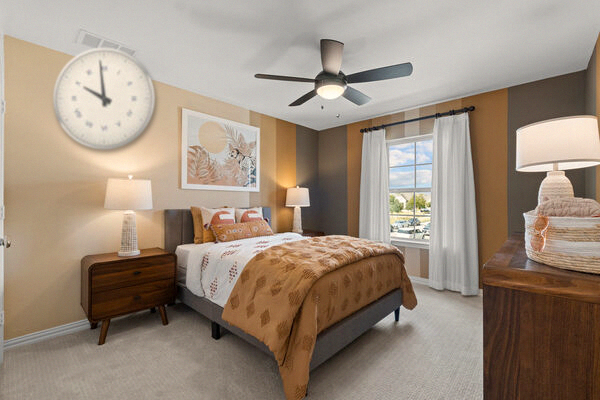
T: 9:59
